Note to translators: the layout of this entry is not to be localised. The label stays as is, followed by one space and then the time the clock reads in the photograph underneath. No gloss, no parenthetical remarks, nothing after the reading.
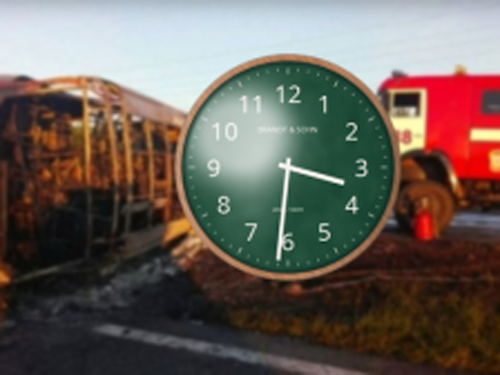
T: 3:31
